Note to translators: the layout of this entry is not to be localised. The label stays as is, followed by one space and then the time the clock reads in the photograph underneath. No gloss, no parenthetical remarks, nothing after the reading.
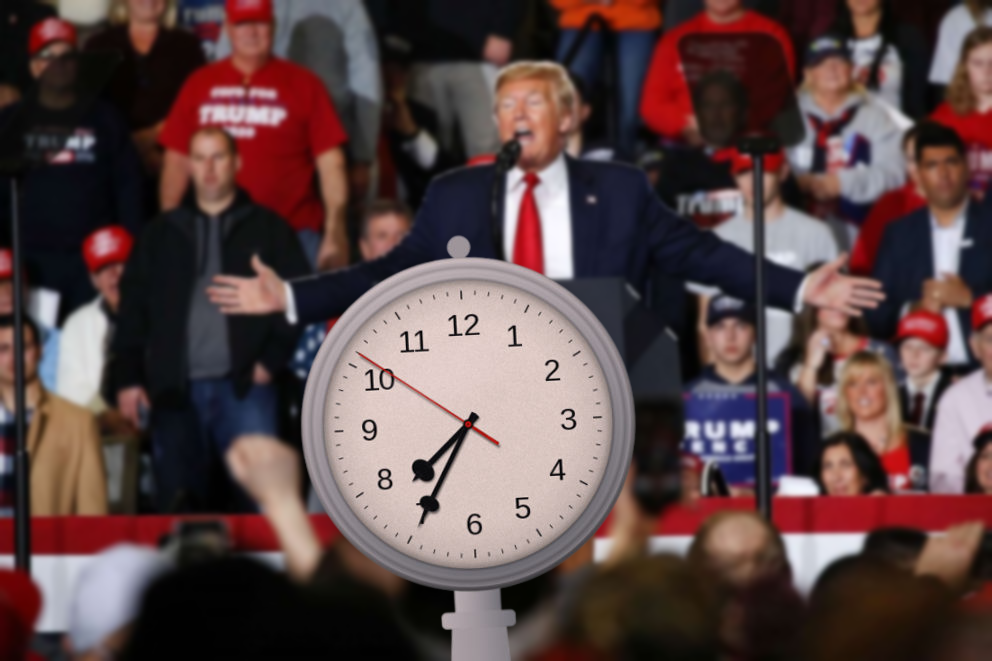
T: 7:34:51
